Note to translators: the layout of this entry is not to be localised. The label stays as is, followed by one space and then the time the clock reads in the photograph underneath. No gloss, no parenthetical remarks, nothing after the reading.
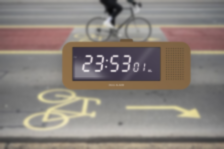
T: 23:53:01
